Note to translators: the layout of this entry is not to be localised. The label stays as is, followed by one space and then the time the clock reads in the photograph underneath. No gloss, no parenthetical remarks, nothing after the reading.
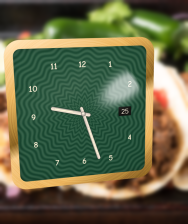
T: 9:27
